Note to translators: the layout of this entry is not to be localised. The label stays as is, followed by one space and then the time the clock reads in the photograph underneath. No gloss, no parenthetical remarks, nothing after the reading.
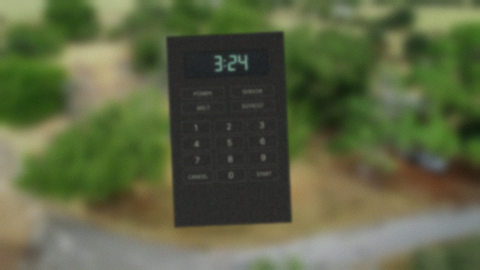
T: 3:24
